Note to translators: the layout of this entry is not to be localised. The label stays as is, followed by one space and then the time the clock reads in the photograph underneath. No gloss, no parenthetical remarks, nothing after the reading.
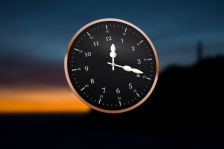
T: 12:19
